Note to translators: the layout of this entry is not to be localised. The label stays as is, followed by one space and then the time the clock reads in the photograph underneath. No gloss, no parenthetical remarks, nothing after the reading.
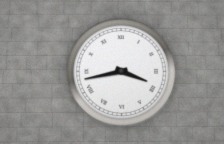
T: 3:43
